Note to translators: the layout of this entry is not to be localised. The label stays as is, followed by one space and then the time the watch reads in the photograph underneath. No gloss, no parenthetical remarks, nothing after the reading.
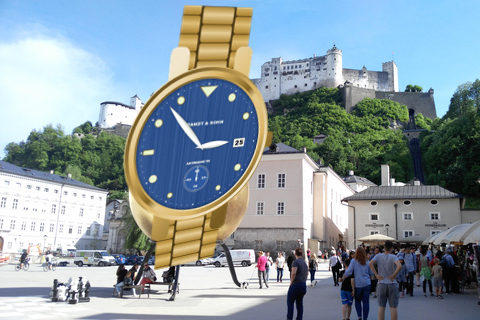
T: 2:53
